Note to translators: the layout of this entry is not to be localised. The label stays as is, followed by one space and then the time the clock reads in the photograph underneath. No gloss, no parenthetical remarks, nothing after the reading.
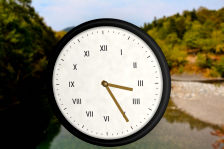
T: 3:25
